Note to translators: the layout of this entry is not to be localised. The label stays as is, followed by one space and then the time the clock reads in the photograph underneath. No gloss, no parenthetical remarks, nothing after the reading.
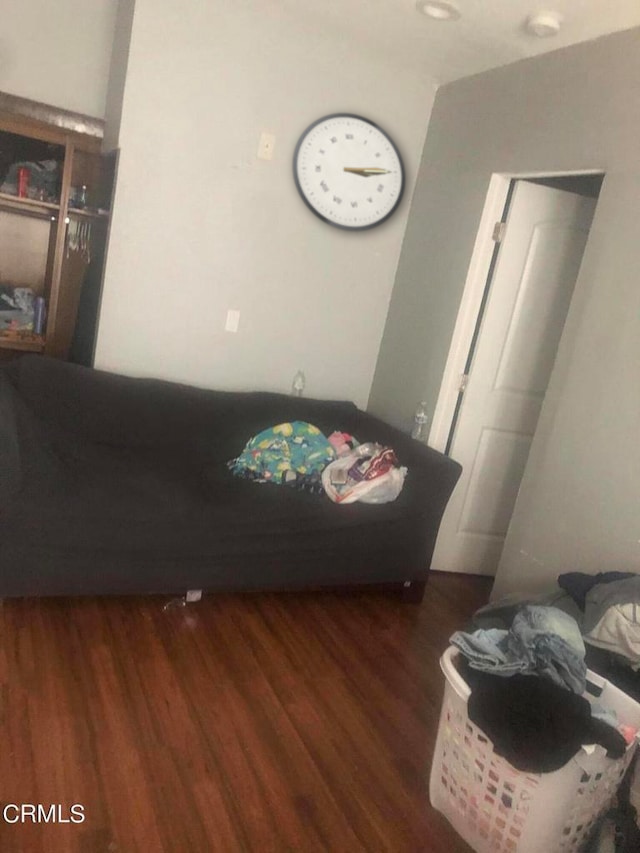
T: 3:15
